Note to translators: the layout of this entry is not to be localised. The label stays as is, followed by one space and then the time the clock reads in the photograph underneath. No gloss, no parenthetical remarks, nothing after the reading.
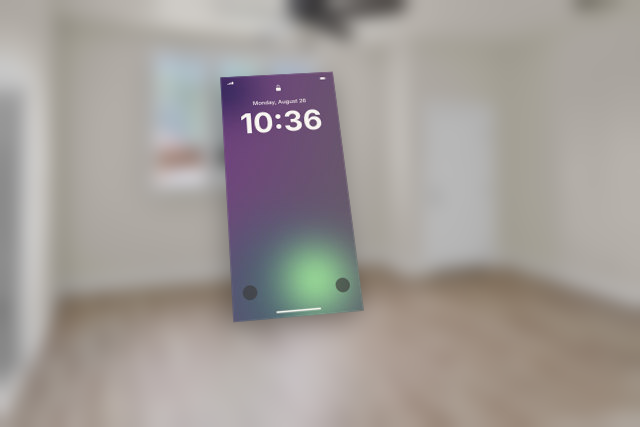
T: 10:36
